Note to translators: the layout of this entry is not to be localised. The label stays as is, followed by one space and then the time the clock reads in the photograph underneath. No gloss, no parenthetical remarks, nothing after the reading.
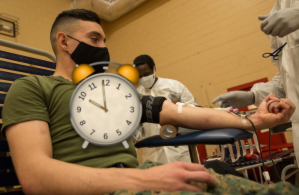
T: 9:59
